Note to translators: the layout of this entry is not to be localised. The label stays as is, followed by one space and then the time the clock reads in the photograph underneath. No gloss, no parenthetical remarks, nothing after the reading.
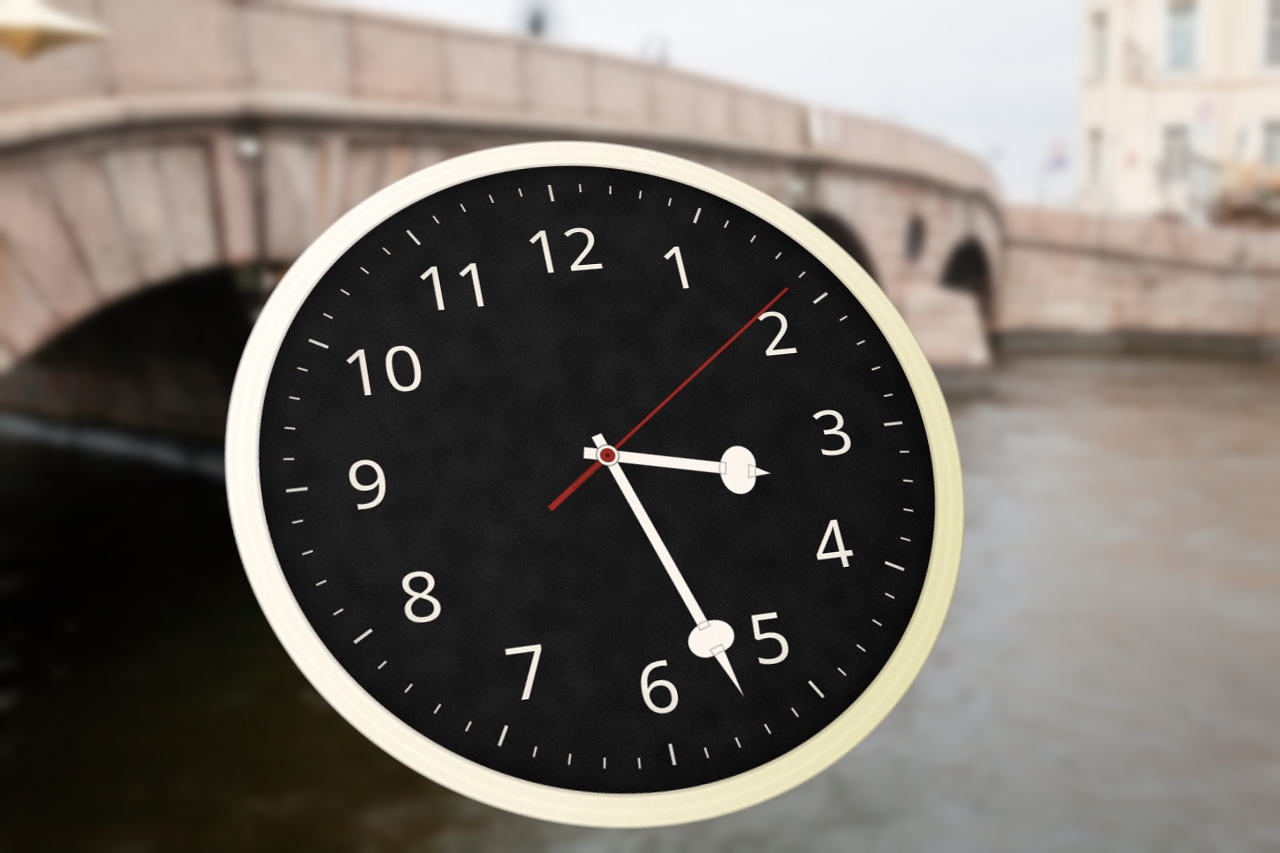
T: 3:27:09
